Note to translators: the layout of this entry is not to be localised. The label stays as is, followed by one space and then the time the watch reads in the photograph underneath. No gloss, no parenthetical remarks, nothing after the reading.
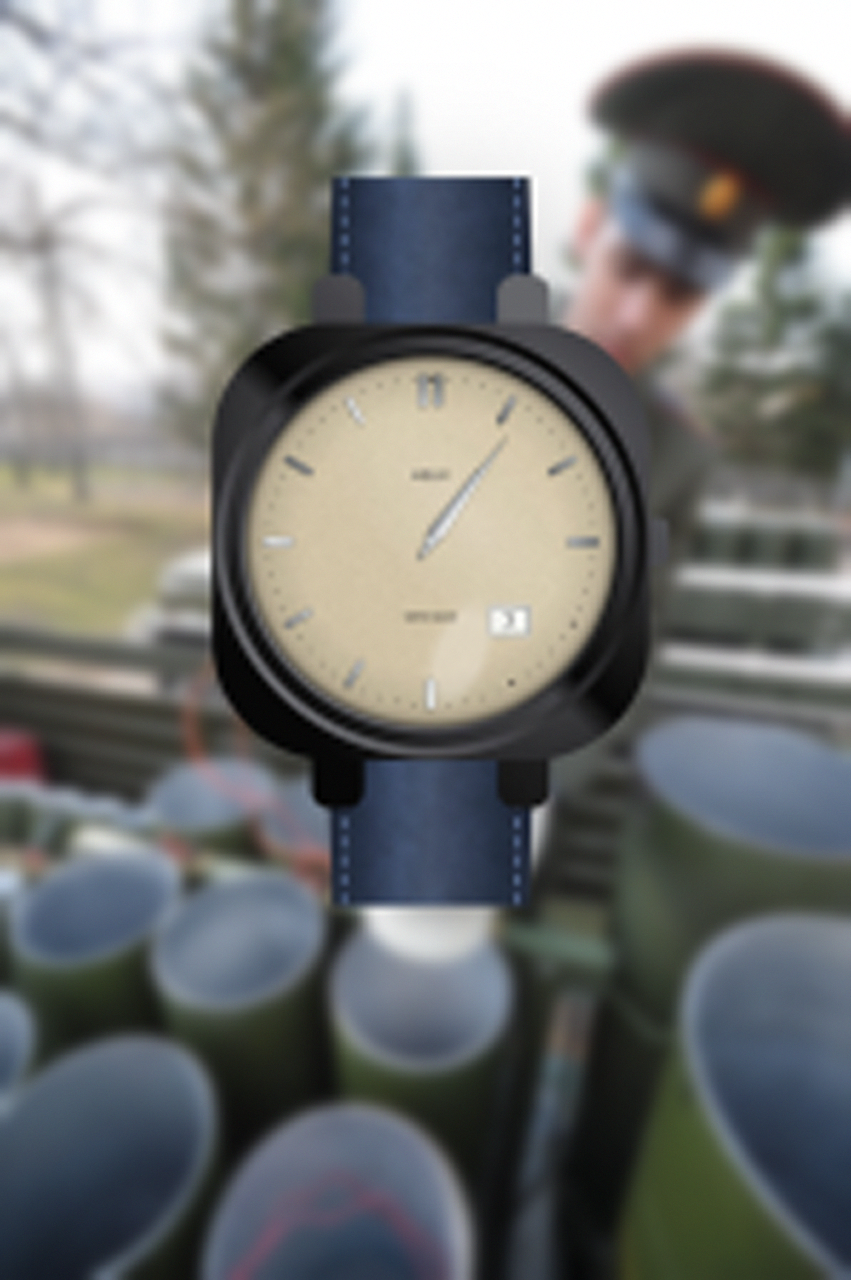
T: 1:06
